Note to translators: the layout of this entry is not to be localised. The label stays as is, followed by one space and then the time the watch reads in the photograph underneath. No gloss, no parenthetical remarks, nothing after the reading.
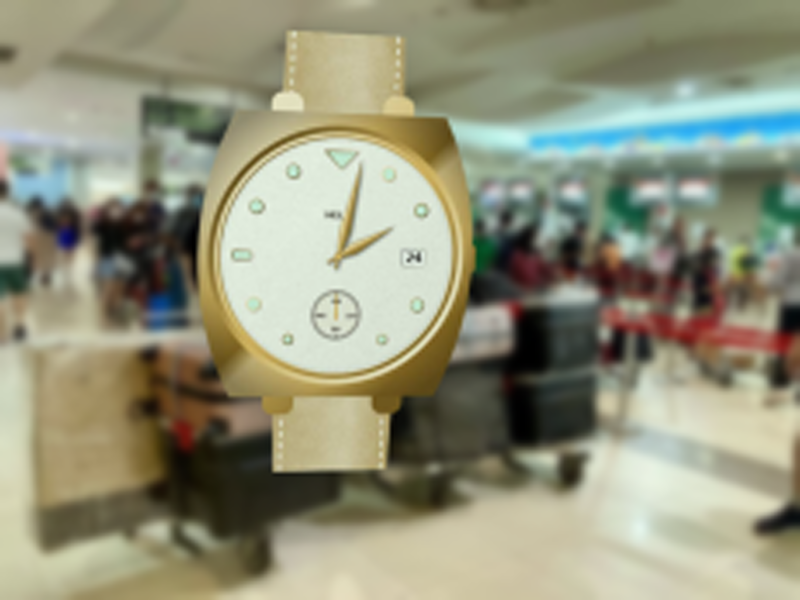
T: 2:02
